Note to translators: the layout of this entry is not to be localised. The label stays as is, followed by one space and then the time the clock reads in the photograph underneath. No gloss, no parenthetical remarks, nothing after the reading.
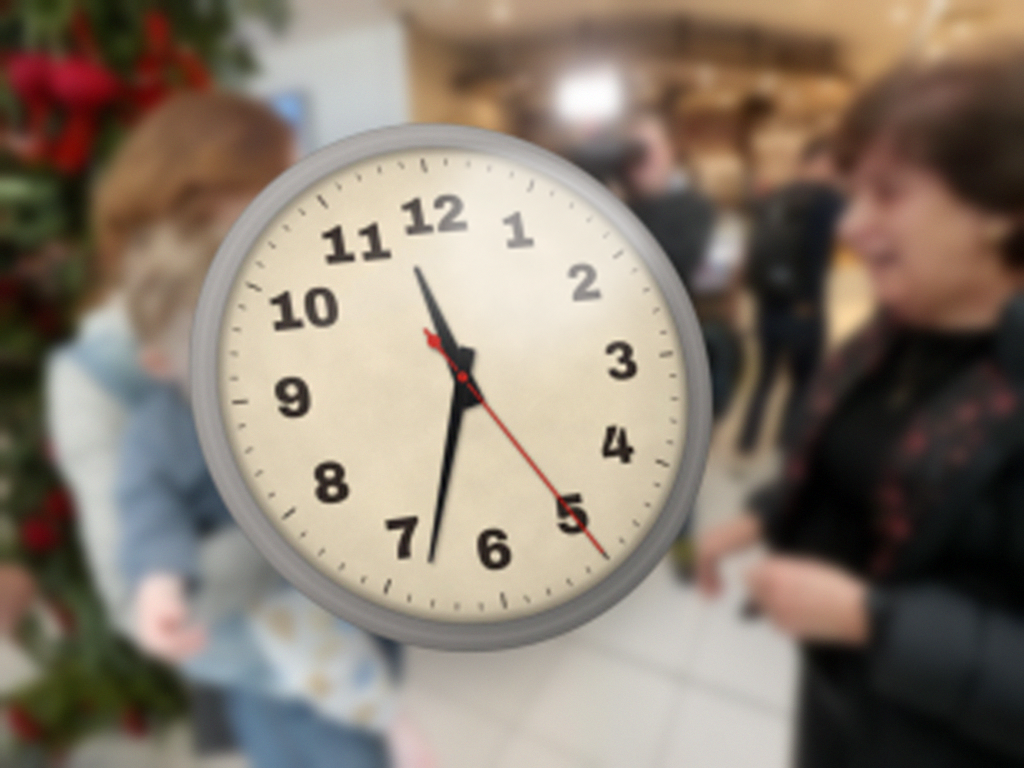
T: 11:33:25
